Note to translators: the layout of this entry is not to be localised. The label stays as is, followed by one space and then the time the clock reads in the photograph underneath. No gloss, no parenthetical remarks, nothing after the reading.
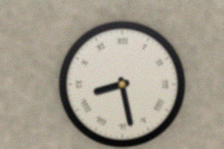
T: 8:28
